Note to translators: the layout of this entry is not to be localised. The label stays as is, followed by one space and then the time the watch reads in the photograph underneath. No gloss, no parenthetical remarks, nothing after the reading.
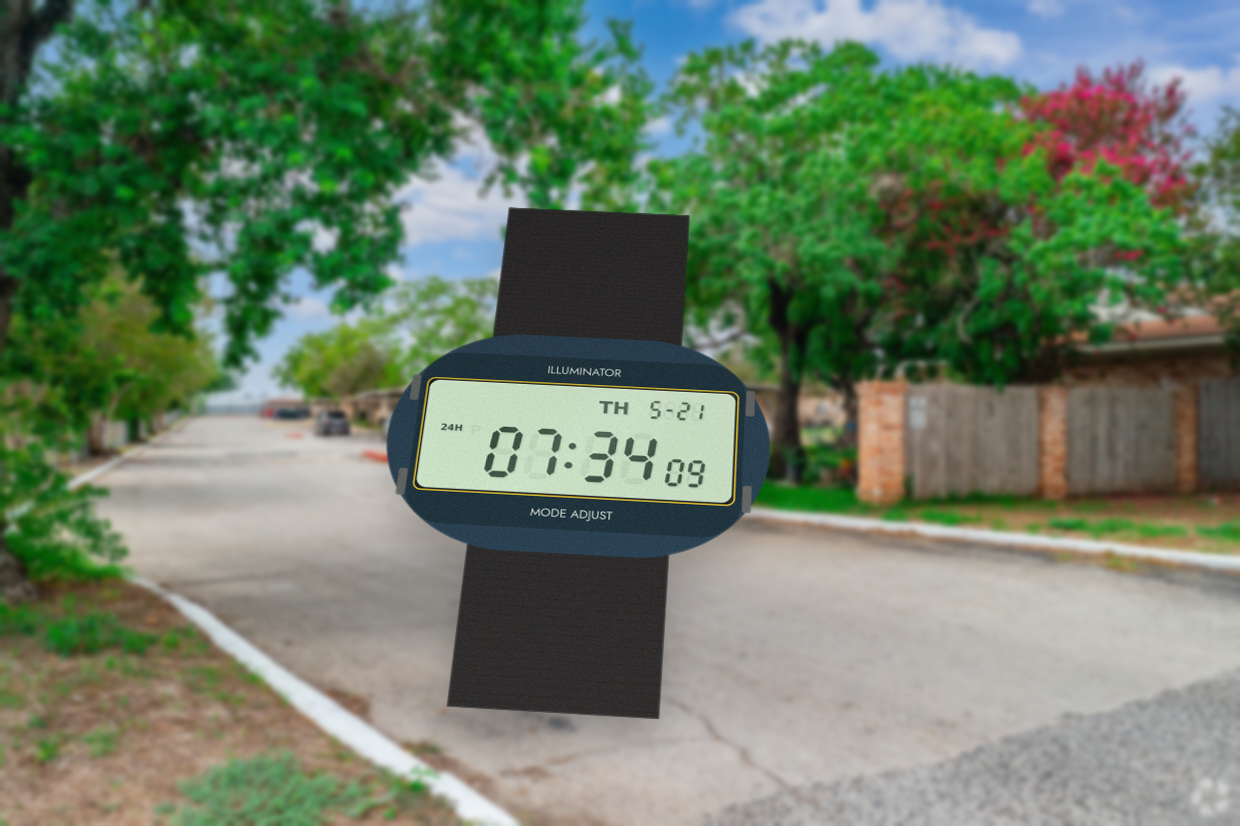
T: 7:34:09
